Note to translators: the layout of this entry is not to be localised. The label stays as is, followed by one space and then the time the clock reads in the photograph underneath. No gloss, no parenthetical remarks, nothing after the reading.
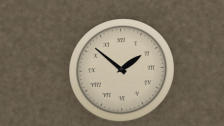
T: 1:52
